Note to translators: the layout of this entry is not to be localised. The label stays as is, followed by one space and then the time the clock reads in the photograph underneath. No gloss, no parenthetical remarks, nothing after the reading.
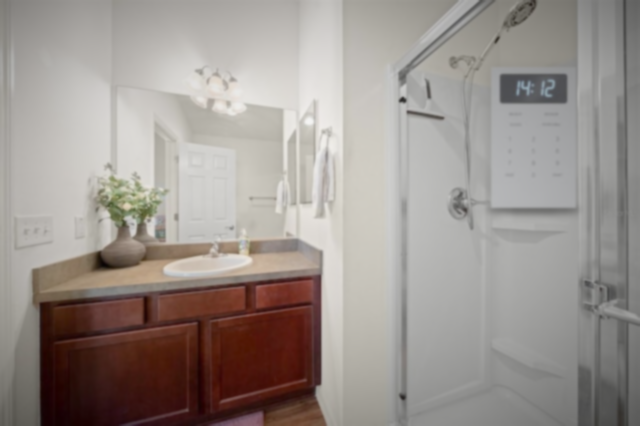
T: 14:12
